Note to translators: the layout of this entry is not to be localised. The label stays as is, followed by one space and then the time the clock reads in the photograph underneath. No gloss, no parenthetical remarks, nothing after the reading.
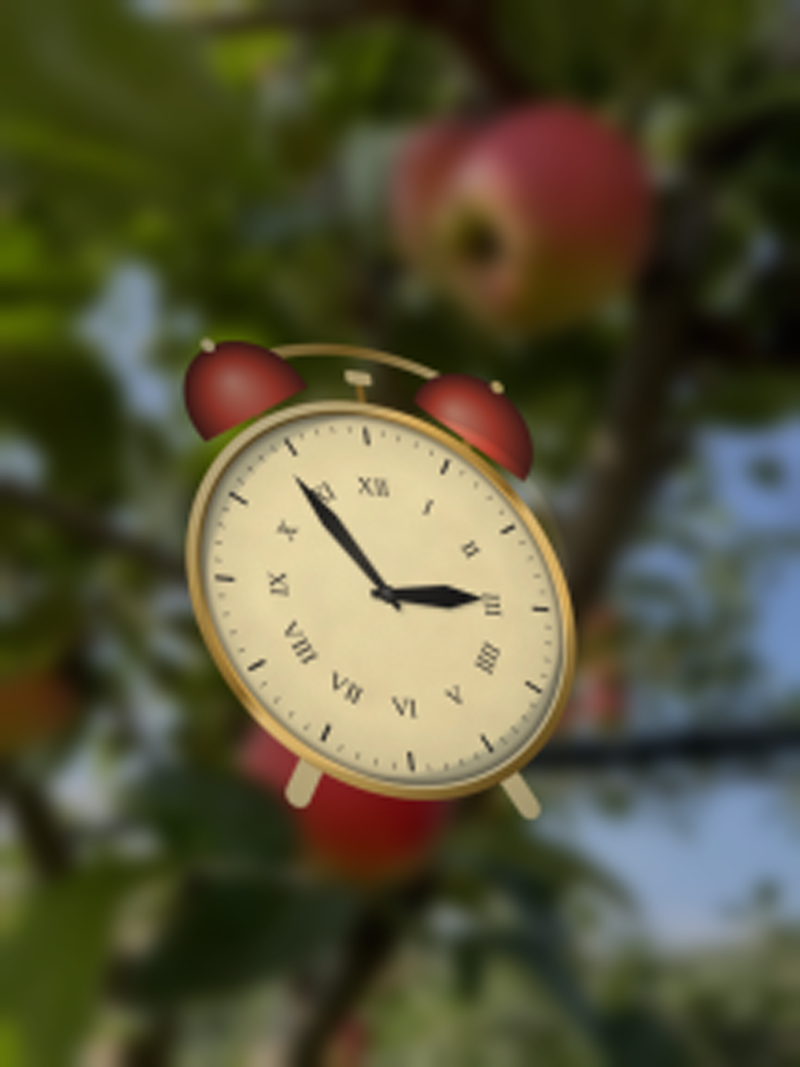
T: 2:54
